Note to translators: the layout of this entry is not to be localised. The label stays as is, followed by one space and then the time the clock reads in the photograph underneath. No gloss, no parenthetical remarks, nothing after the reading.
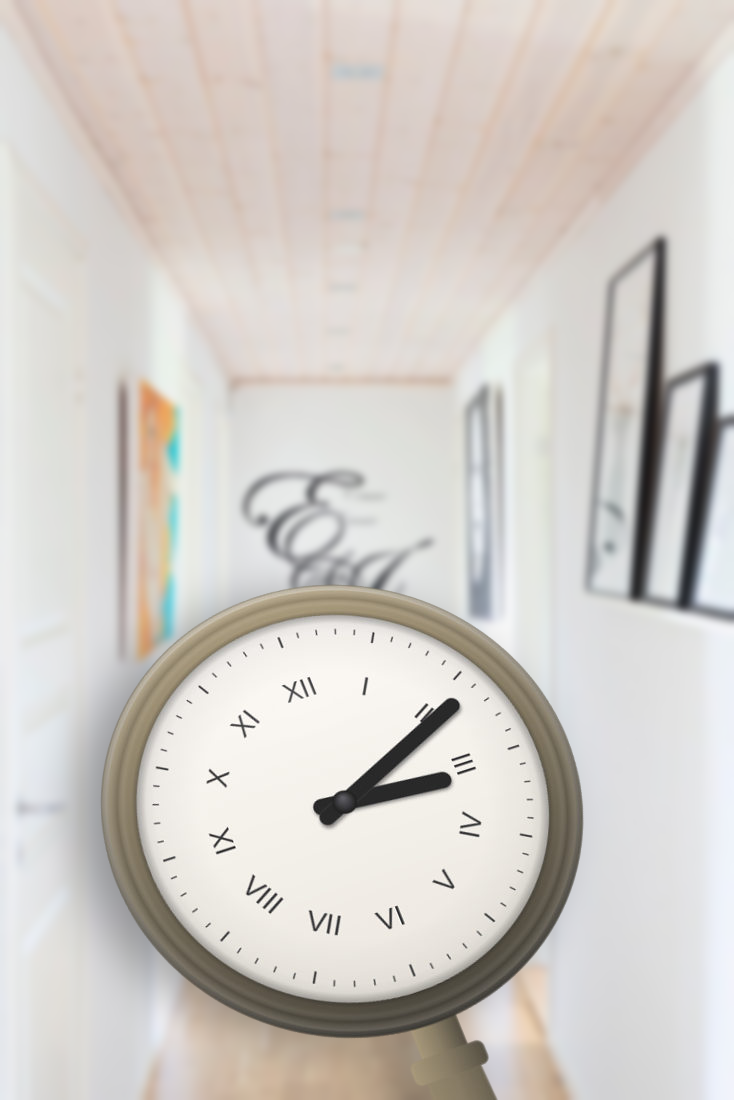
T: 3:11
